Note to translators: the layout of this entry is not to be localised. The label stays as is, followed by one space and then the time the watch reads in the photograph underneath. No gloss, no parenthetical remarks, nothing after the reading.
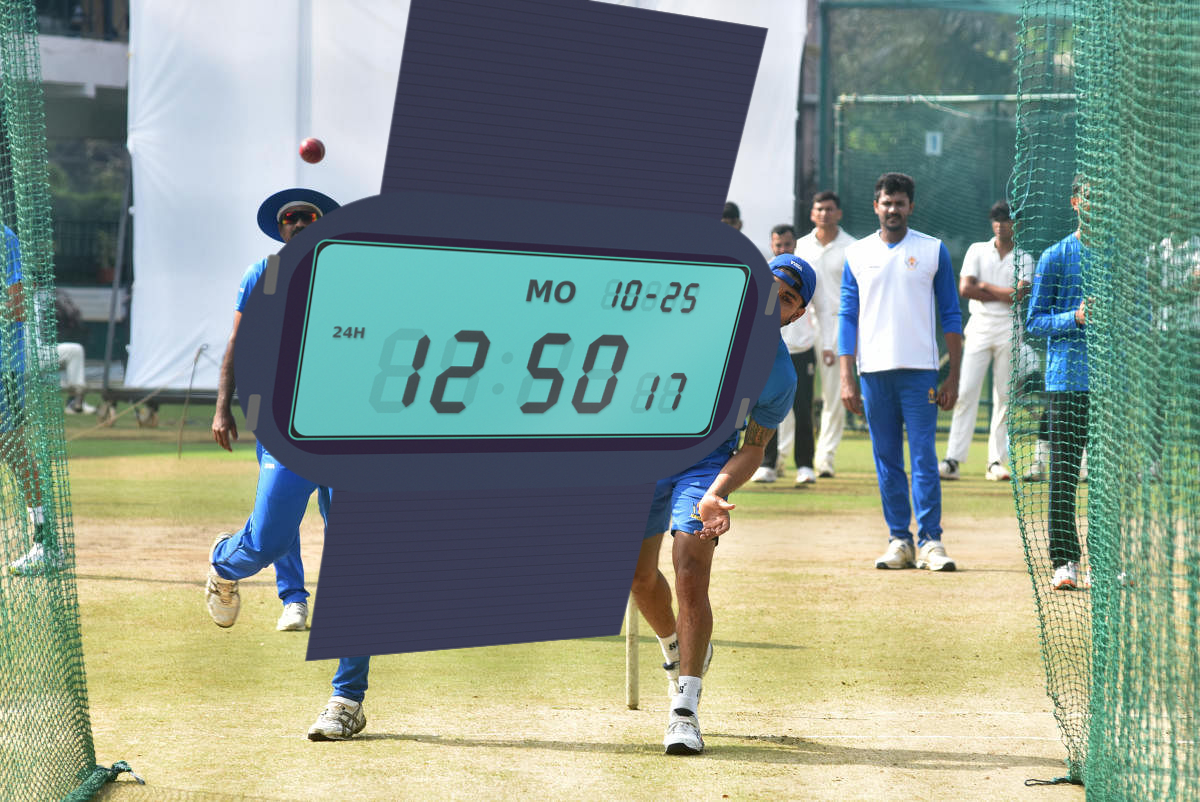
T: 12:50:17
